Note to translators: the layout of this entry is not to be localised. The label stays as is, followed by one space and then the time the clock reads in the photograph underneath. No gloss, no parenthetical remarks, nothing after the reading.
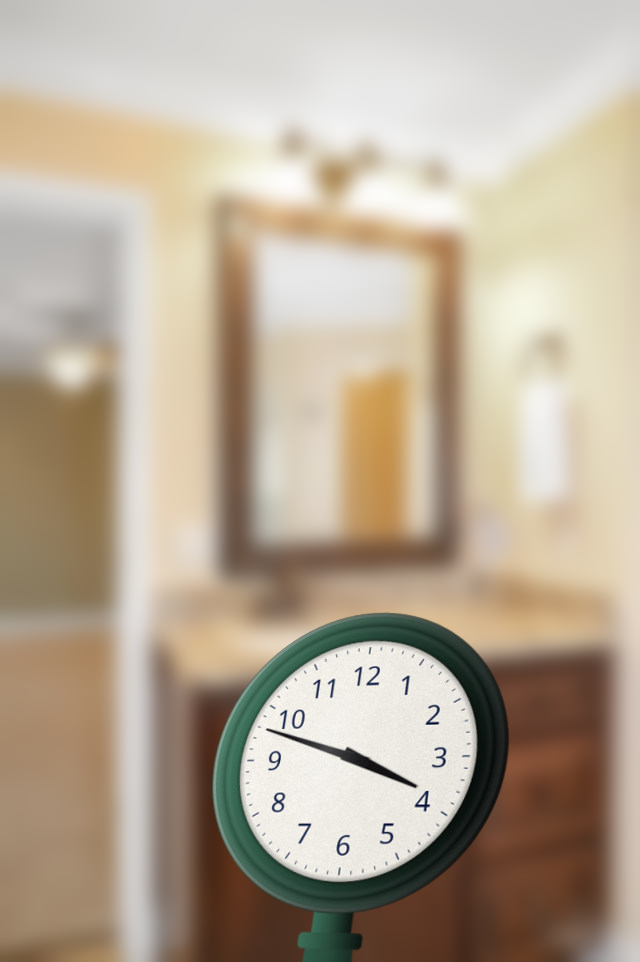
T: 3:48
